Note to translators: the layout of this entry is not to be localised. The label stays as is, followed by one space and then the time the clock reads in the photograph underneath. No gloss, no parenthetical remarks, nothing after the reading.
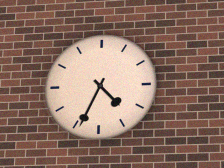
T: 4:34
